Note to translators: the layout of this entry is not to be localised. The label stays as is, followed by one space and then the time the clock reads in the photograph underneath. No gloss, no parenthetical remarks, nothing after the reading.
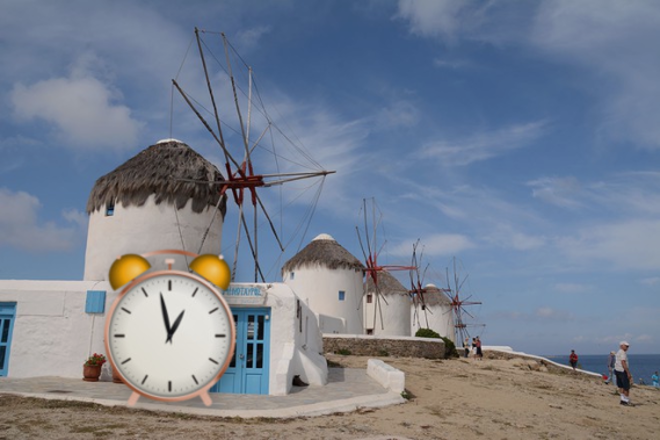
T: 12:58
